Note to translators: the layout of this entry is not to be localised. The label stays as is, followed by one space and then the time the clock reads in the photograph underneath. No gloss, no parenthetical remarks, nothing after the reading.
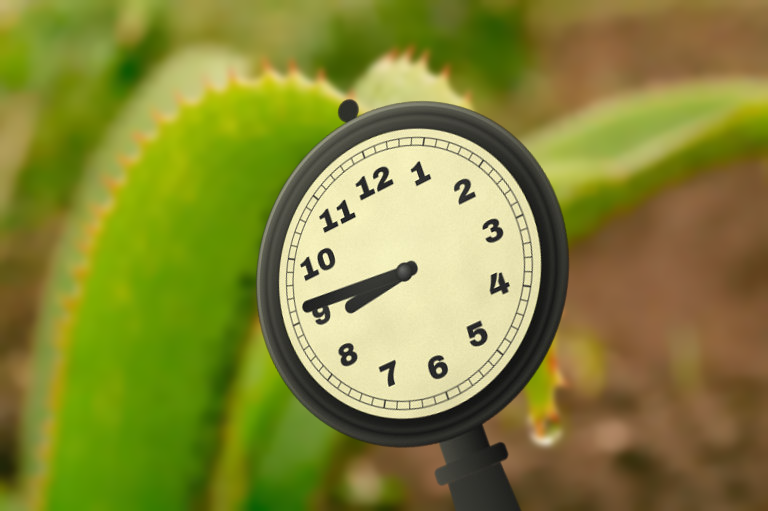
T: 8:46
